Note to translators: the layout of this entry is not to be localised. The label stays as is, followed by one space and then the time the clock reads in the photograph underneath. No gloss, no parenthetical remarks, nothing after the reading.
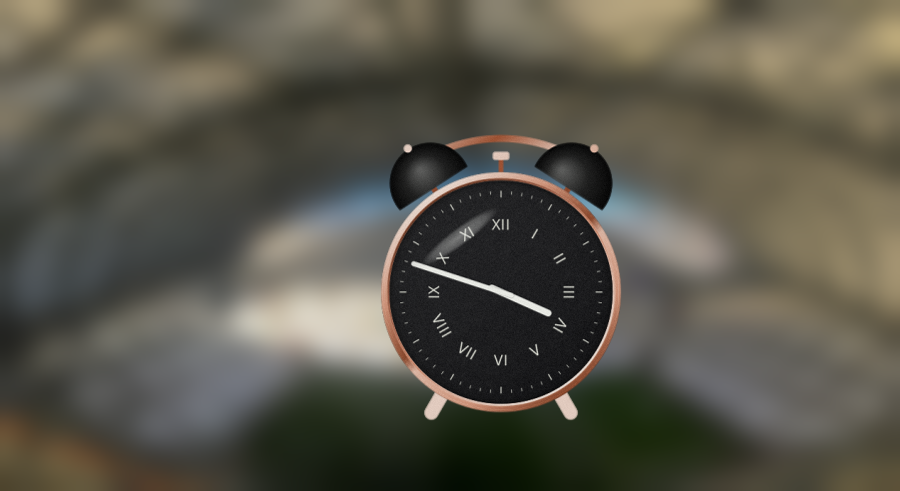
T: 3:48
